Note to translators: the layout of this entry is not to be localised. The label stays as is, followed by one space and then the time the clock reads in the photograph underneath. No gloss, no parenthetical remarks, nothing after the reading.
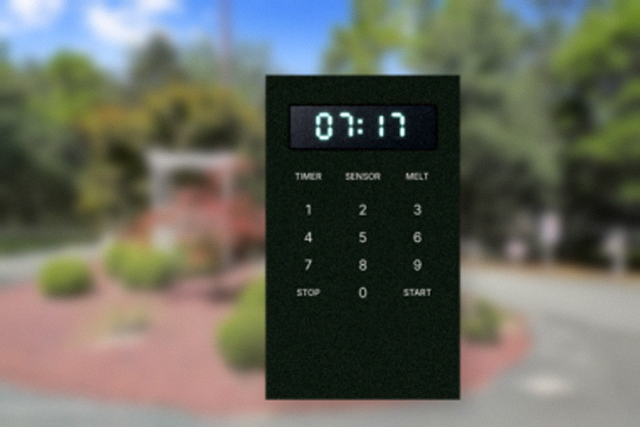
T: 7:17
